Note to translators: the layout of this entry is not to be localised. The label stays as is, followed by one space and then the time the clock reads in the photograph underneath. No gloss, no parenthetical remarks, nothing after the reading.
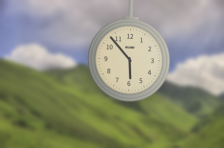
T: 5:53
